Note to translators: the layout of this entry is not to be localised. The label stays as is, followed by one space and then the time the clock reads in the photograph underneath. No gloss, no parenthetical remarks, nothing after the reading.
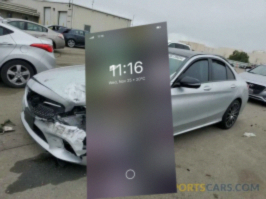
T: 11:16
